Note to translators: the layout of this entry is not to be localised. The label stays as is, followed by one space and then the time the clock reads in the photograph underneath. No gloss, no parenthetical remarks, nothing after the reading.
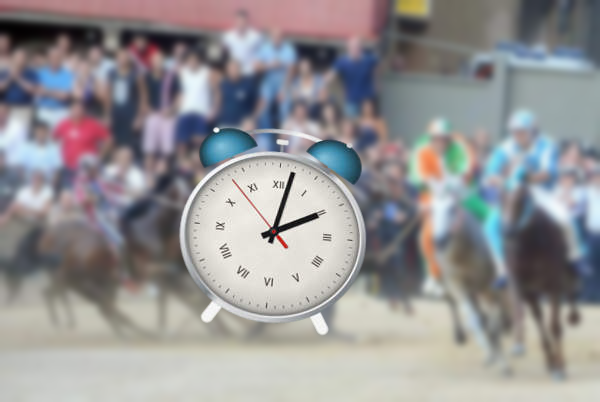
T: 2:01:53
